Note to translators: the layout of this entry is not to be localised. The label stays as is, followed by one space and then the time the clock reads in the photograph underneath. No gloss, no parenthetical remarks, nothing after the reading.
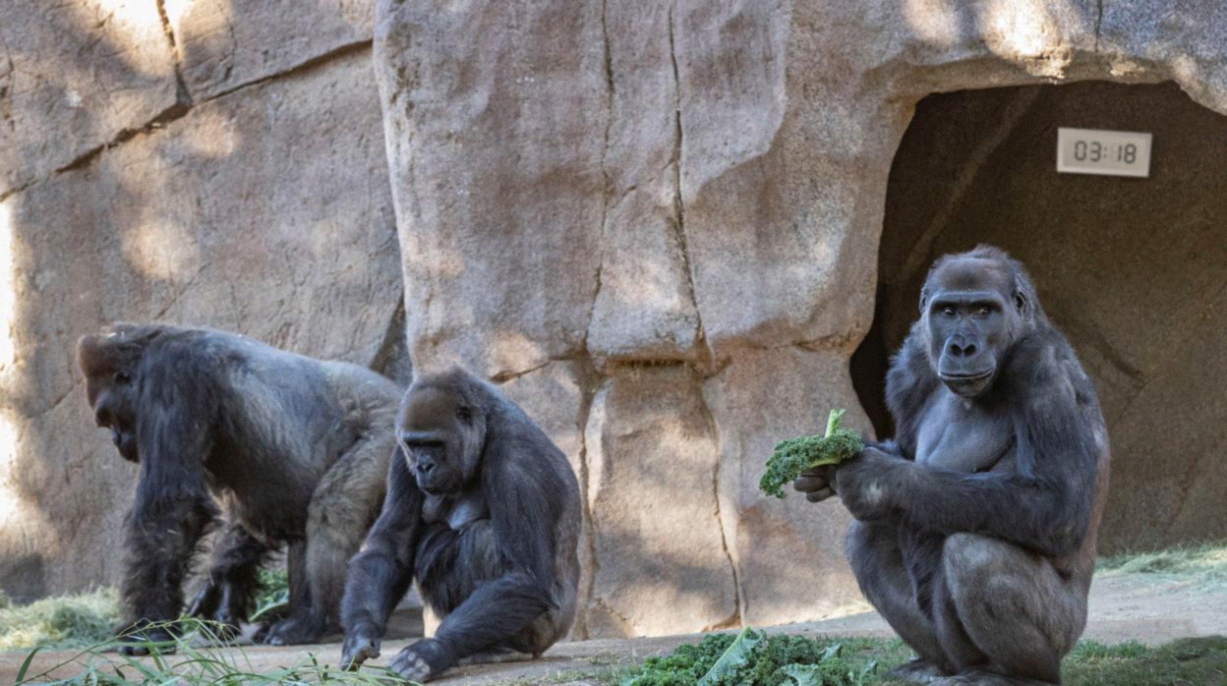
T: 3:18
